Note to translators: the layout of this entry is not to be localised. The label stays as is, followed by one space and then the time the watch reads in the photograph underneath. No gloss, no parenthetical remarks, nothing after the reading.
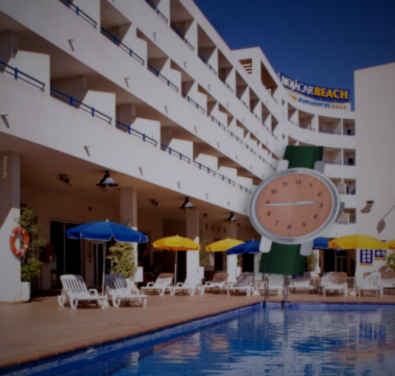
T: 2:44
